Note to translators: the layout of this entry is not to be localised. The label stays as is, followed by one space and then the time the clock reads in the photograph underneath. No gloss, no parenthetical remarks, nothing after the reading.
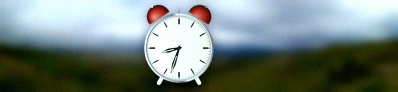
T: 8:33
